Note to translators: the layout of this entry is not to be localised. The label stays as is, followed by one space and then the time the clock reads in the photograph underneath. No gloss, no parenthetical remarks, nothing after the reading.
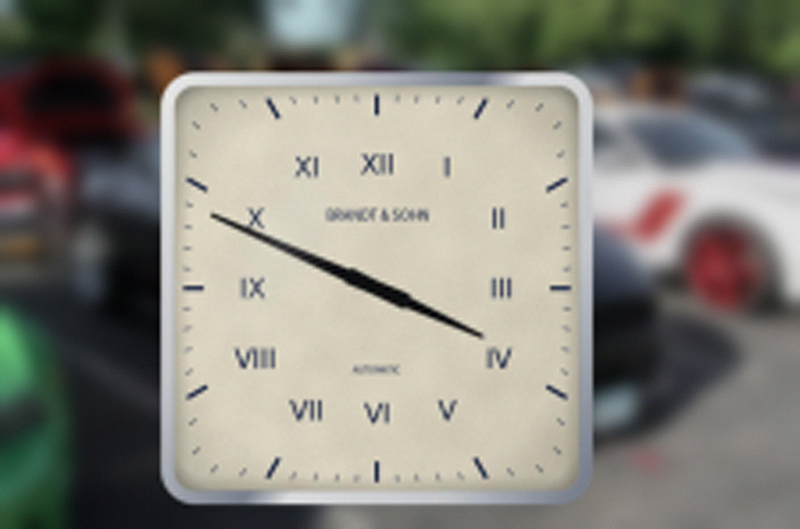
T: 3:49
